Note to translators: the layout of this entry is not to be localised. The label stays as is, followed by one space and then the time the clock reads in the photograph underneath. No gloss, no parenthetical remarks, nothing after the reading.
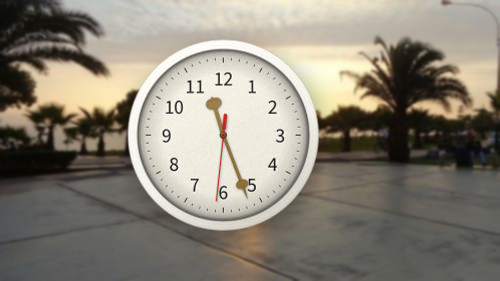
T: 11:26:31
